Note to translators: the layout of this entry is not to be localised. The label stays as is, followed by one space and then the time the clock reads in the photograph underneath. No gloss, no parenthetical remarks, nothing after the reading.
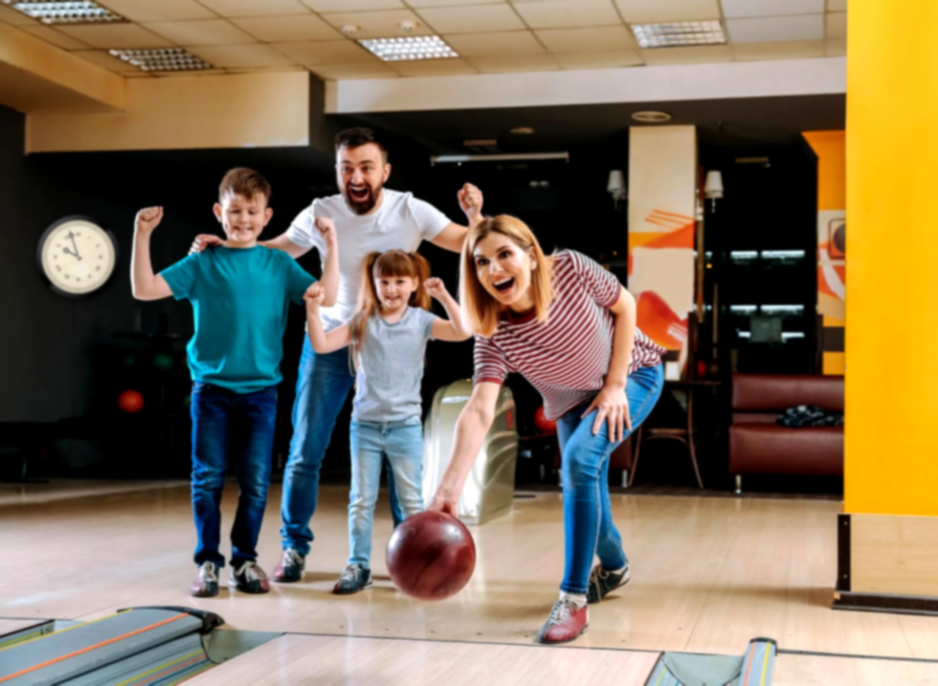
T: 9:57
